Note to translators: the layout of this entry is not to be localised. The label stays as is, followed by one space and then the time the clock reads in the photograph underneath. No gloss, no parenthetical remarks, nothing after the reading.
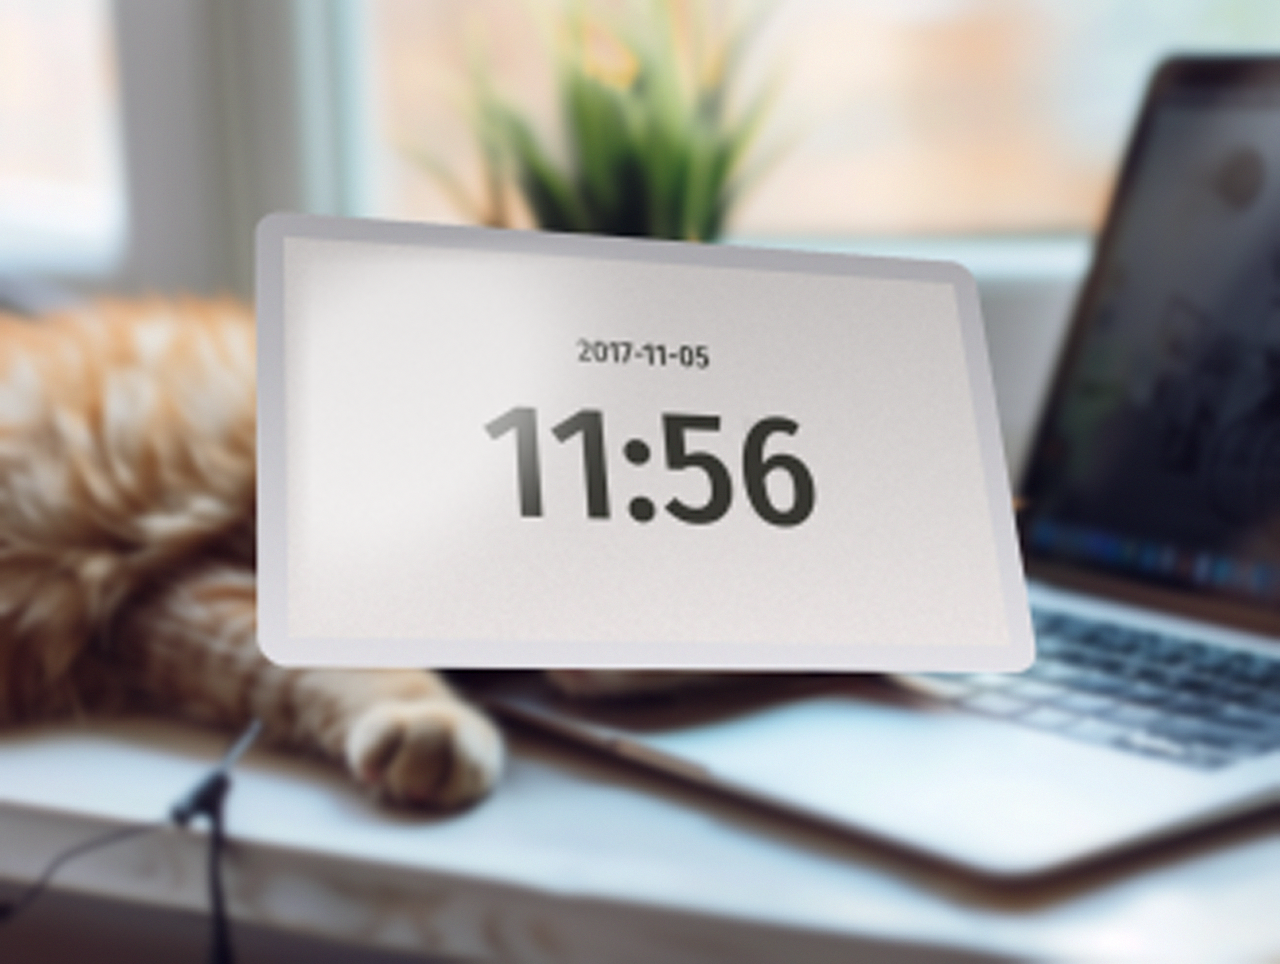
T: 11:56
